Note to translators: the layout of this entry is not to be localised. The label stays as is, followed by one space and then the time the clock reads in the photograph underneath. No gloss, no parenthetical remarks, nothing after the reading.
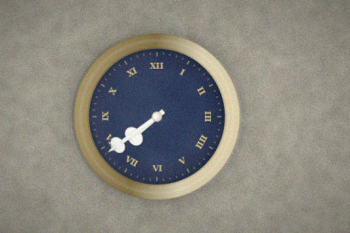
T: 7:39
